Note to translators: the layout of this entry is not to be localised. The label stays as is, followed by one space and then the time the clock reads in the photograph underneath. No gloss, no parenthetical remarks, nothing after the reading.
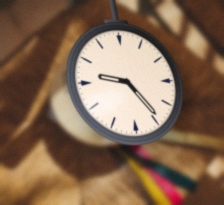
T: 9:24
